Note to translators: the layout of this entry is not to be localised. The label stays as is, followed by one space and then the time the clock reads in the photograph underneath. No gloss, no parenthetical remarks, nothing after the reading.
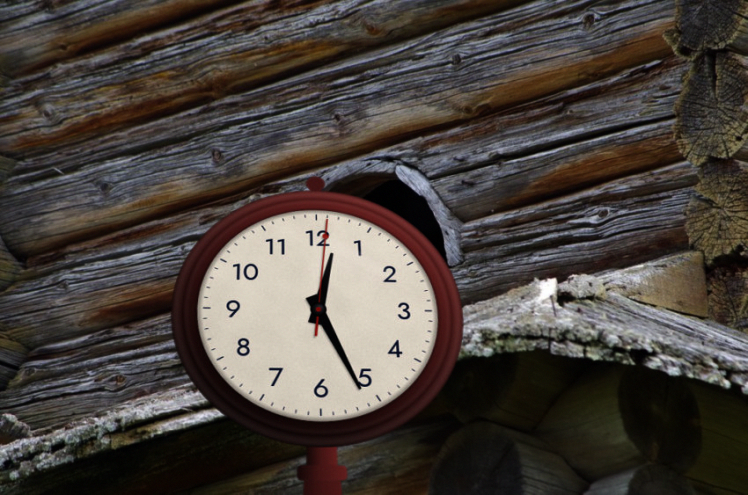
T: 12:26:01
